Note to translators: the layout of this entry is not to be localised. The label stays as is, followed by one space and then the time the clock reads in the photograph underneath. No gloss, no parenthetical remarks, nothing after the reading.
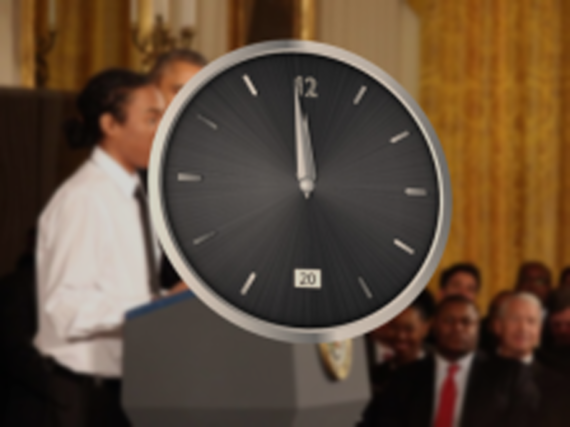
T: 11:59
